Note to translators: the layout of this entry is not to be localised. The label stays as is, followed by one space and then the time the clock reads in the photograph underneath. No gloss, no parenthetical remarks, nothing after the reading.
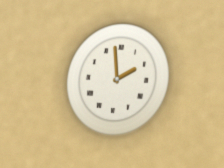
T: 1:58
